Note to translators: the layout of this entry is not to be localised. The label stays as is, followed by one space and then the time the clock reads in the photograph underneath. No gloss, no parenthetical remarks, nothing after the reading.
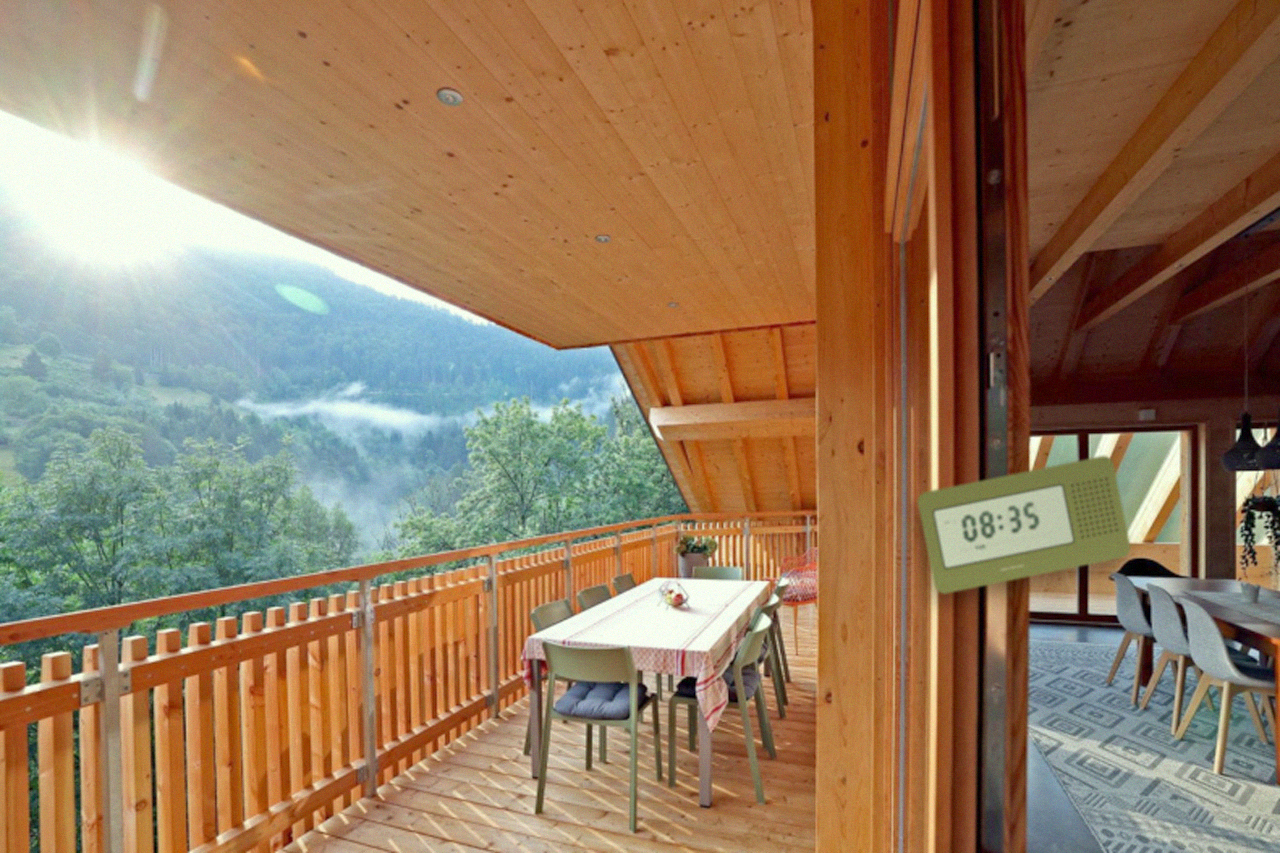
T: 8:35
